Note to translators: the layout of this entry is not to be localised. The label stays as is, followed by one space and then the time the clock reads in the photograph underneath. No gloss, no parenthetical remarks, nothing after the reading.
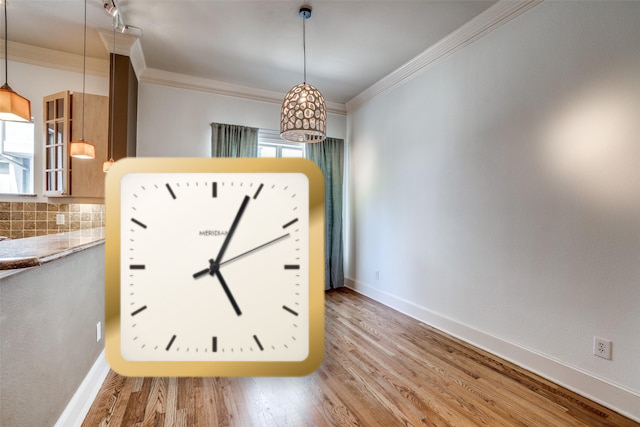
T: 5:04:11
